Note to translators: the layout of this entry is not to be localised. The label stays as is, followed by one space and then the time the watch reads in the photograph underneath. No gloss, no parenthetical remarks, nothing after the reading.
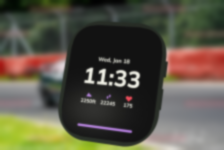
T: 11:33
